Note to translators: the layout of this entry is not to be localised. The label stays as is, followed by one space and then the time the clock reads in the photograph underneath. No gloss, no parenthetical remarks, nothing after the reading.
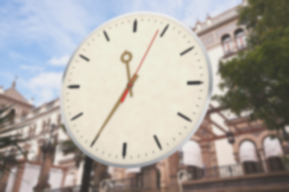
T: 11:35:04
